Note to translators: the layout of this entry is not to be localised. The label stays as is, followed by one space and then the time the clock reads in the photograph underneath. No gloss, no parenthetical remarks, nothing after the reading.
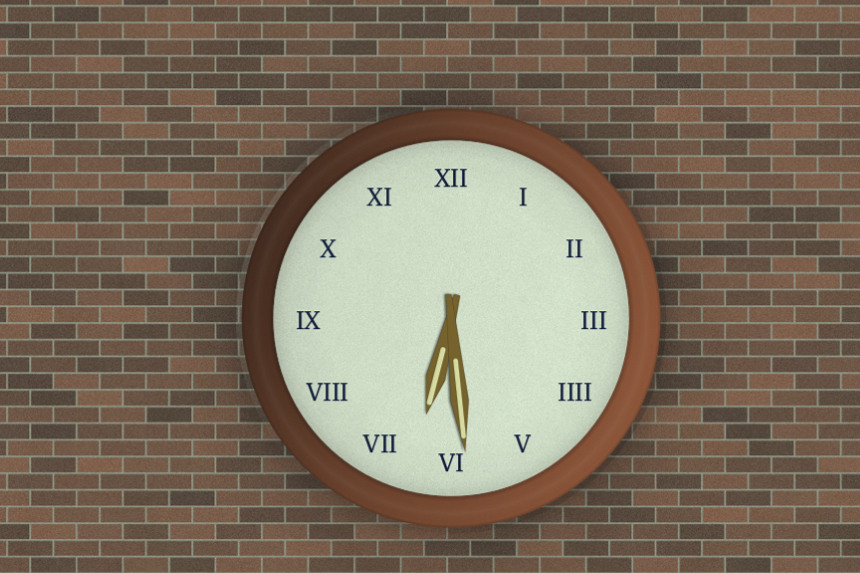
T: 6:29
